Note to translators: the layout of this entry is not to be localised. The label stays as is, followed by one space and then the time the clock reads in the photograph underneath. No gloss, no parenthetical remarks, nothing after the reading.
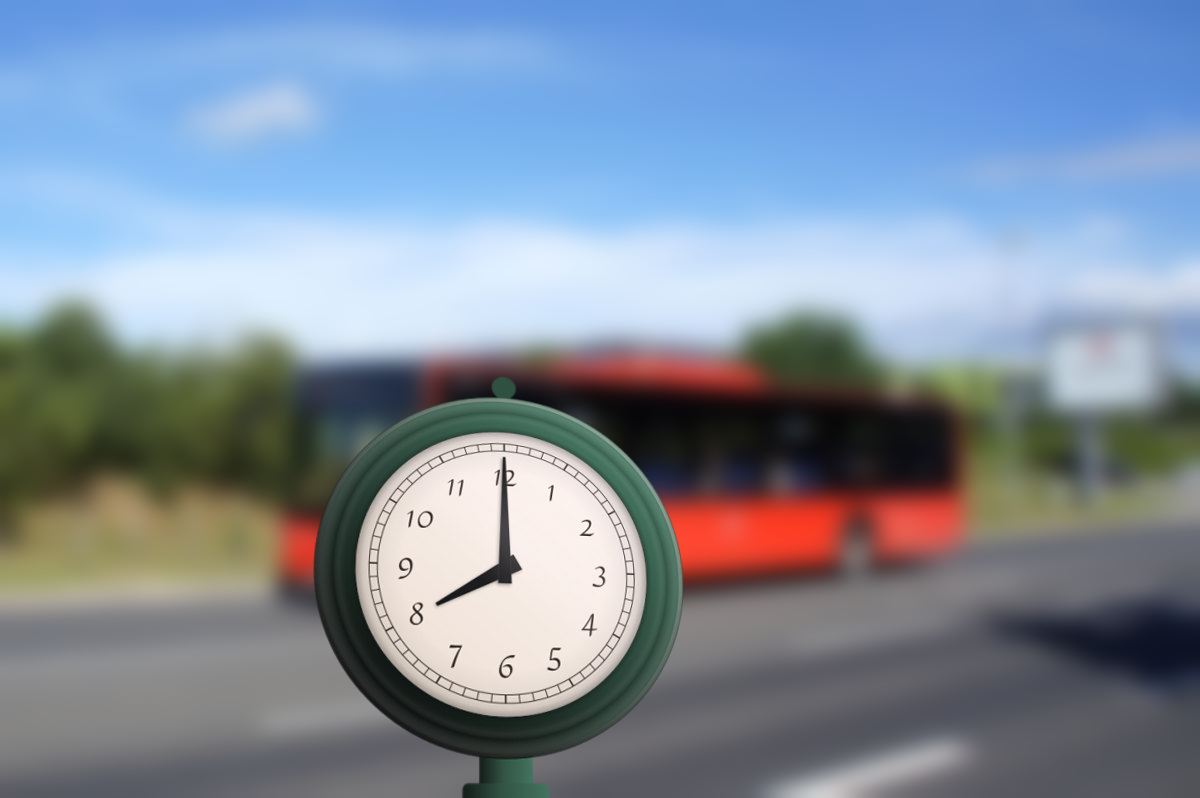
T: 8:00
